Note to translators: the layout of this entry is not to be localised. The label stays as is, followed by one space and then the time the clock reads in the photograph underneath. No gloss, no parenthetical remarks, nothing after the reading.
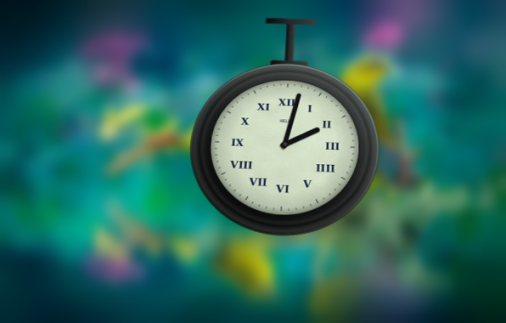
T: 2:02
